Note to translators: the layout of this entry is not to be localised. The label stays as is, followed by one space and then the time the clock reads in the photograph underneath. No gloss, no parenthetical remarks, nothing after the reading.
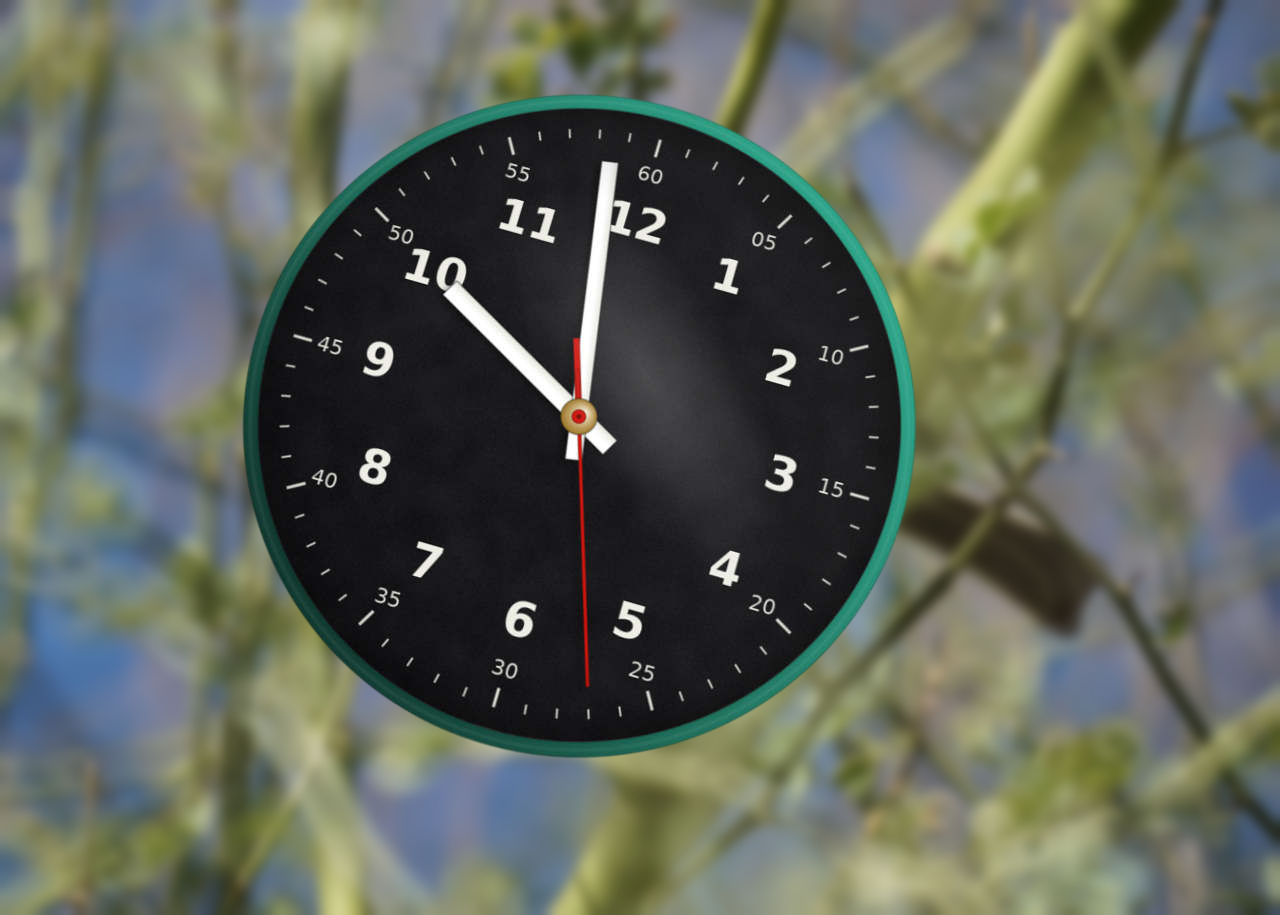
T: 9:58:27
